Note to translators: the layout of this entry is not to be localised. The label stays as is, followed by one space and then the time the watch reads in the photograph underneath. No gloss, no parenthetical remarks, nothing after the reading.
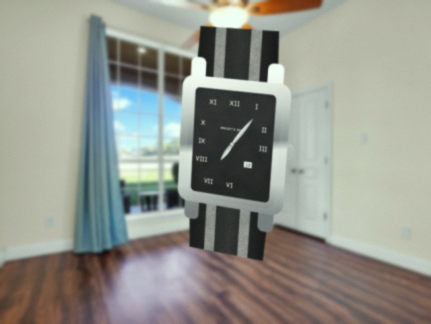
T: 7:06
